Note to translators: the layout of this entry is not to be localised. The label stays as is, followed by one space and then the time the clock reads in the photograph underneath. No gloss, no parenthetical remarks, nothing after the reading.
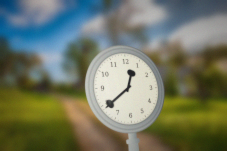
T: 12:39
